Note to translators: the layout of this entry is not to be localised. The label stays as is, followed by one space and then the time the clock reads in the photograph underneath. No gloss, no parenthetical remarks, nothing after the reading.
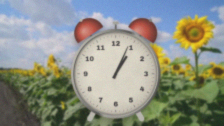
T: 1:04
